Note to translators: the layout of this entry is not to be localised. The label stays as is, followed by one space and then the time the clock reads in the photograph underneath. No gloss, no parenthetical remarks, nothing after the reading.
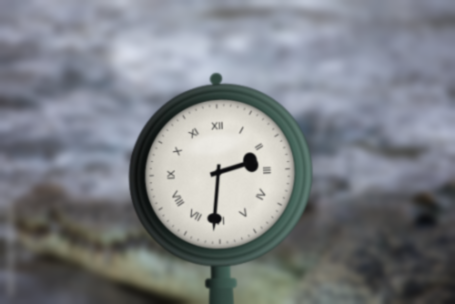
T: 2:31
